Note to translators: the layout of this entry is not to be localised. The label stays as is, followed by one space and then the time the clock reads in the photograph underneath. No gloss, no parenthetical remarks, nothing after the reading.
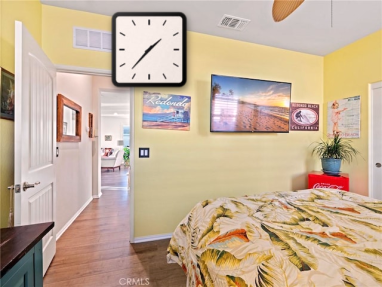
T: 1:37
